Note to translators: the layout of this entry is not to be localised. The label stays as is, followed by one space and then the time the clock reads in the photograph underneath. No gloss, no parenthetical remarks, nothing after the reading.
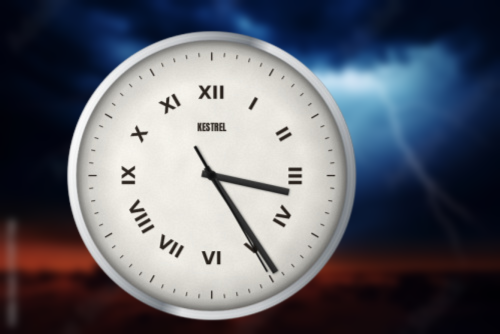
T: 3:24:25
